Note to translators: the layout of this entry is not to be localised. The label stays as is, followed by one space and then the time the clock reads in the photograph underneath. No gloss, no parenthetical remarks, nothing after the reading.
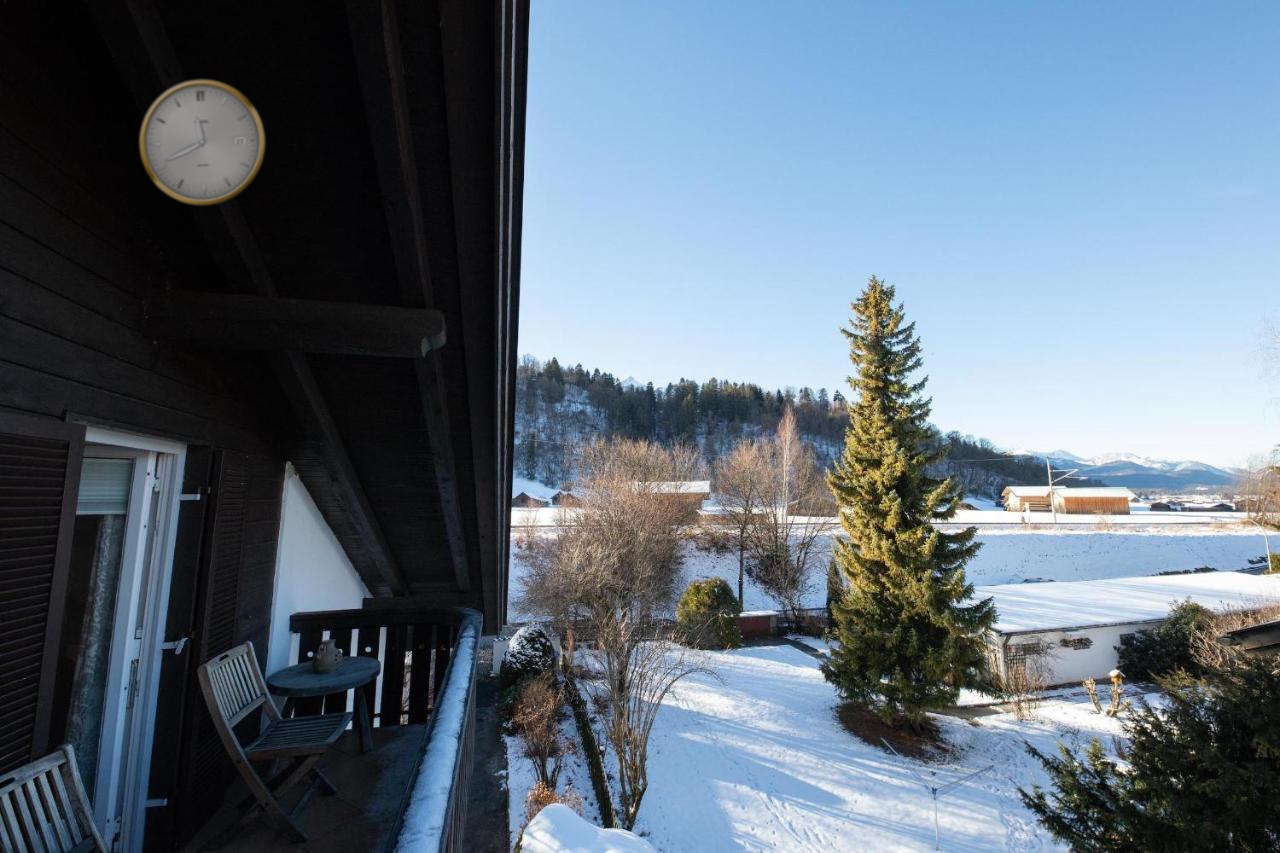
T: 11:41
